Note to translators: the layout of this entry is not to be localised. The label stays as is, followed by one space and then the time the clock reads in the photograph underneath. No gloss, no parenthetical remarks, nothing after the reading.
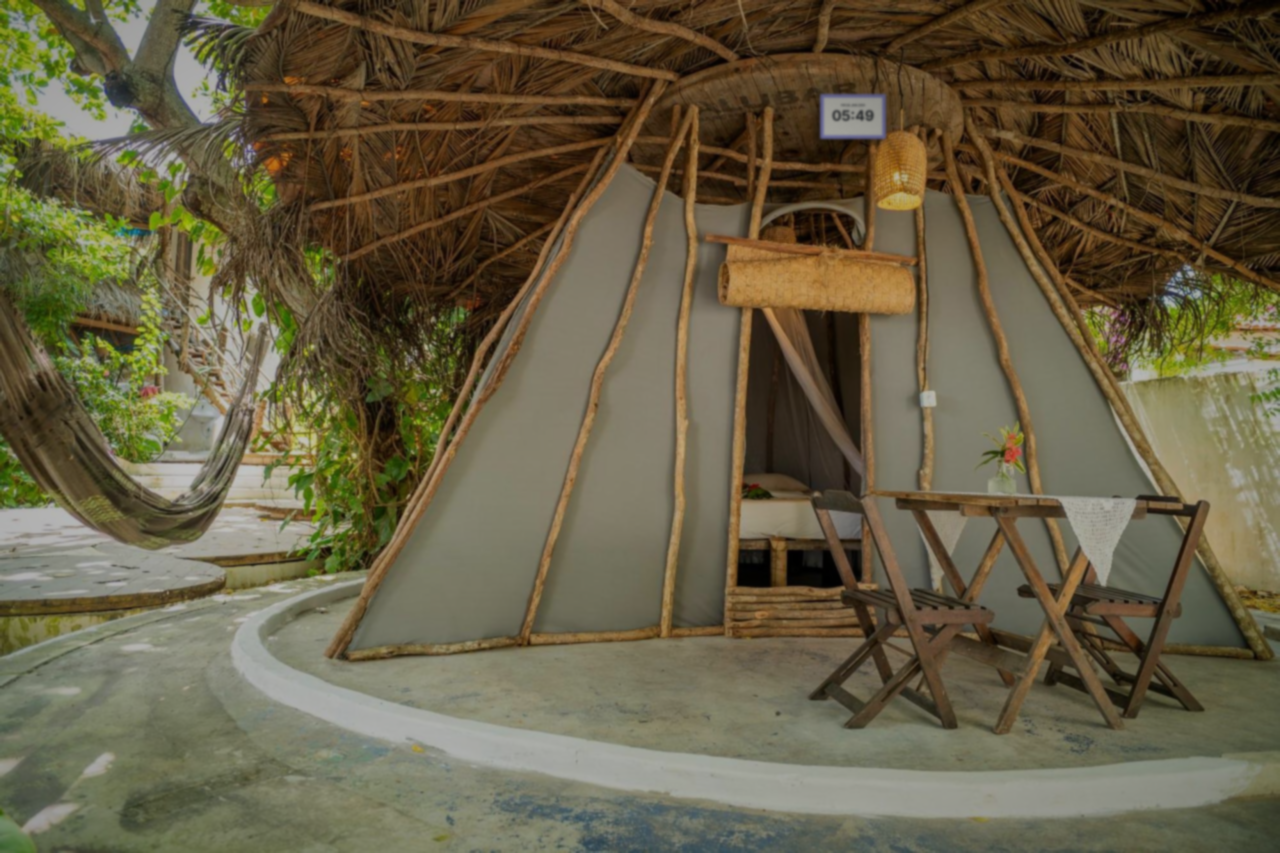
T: 5:49
